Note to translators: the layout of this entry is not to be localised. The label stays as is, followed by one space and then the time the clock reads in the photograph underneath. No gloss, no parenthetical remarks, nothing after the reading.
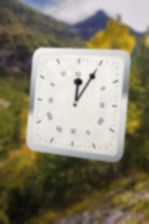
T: 12:05
